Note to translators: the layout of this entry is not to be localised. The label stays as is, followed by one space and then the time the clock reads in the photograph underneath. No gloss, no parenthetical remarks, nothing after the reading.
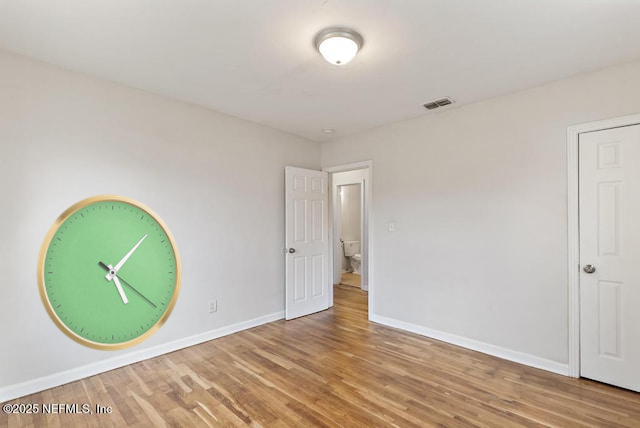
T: 5:07:21
